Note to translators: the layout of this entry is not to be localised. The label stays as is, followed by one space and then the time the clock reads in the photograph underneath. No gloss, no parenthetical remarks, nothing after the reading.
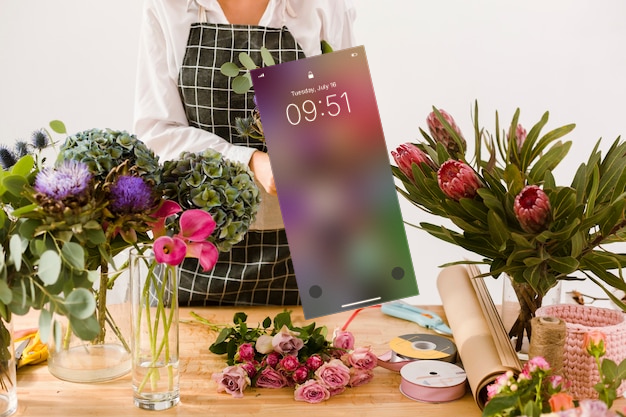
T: 9:51
